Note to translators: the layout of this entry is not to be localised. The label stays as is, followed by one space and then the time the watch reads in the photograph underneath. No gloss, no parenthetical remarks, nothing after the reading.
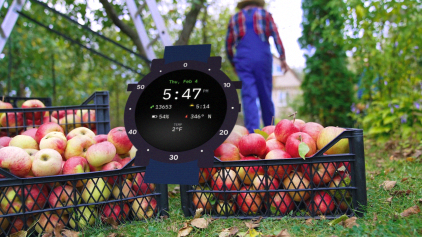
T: 5:47
